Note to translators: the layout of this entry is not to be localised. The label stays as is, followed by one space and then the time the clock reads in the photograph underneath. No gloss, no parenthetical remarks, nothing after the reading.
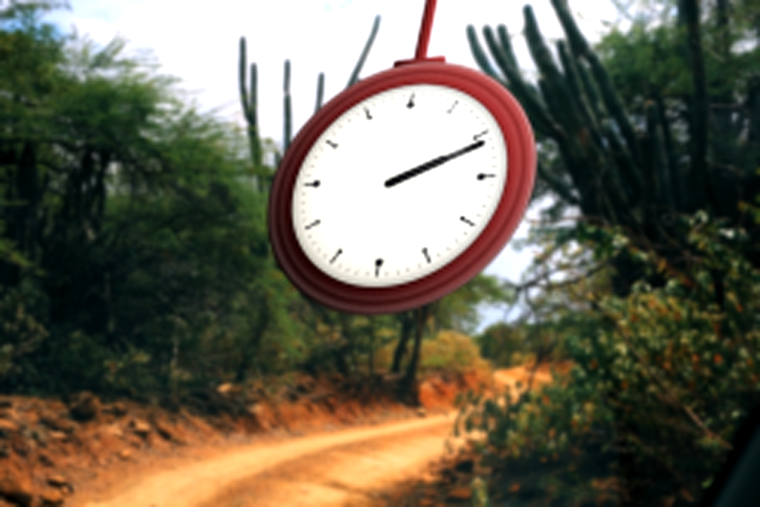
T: 2:11
